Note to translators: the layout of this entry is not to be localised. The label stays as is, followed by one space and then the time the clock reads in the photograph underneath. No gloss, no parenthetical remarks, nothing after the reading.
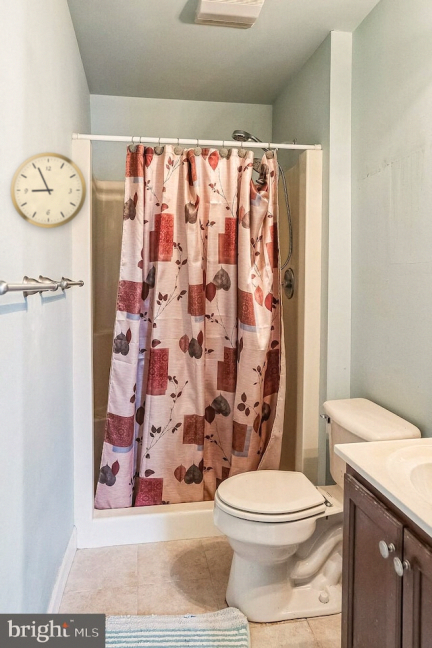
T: 8:56
